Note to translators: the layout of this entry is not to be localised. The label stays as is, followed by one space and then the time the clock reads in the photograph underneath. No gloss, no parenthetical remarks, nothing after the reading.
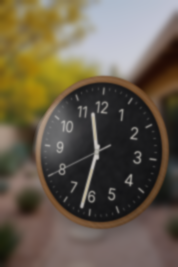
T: 11:31:40
